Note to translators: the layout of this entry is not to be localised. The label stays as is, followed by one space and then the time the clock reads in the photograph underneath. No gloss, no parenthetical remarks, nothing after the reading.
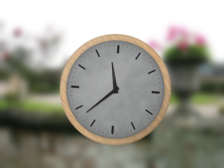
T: 11:38
